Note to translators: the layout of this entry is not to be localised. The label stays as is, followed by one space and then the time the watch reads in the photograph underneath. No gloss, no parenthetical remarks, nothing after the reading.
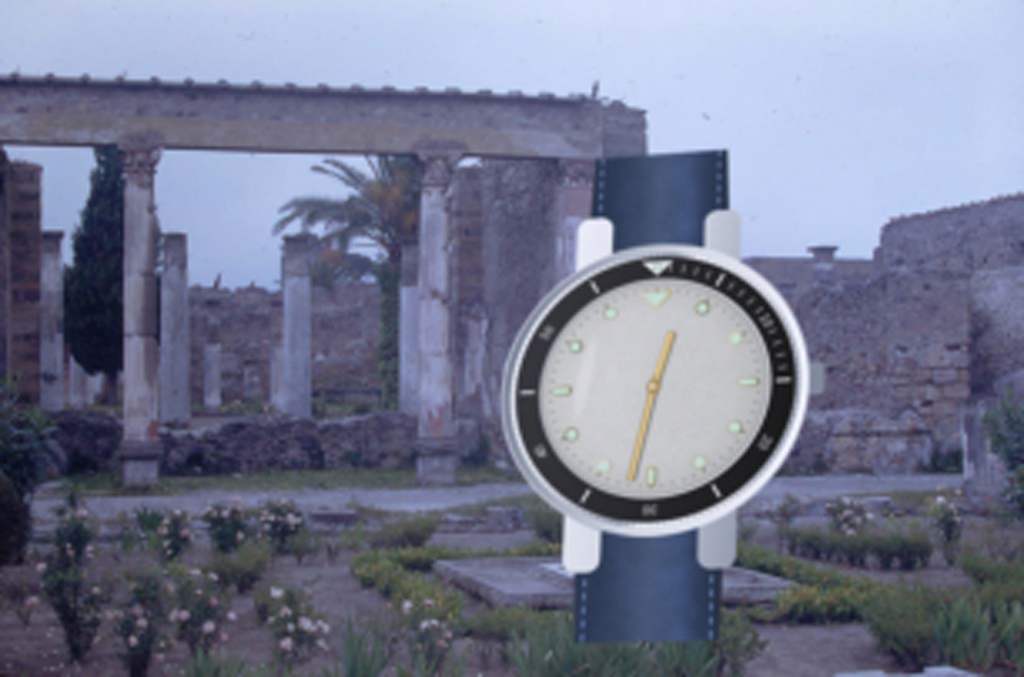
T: 12:32
